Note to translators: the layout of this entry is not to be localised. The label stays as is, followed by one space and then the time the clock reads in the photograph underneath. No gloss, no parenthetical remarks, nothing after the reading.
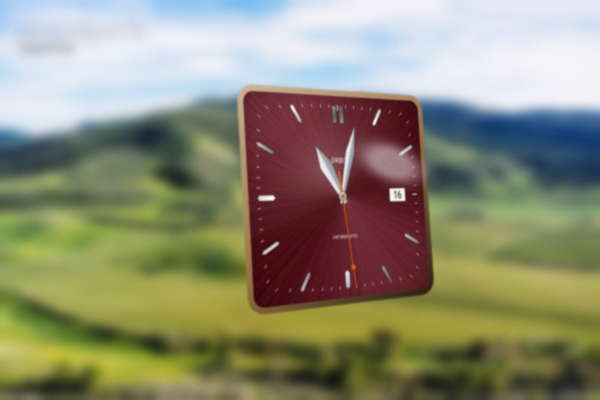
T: 11:02:29
